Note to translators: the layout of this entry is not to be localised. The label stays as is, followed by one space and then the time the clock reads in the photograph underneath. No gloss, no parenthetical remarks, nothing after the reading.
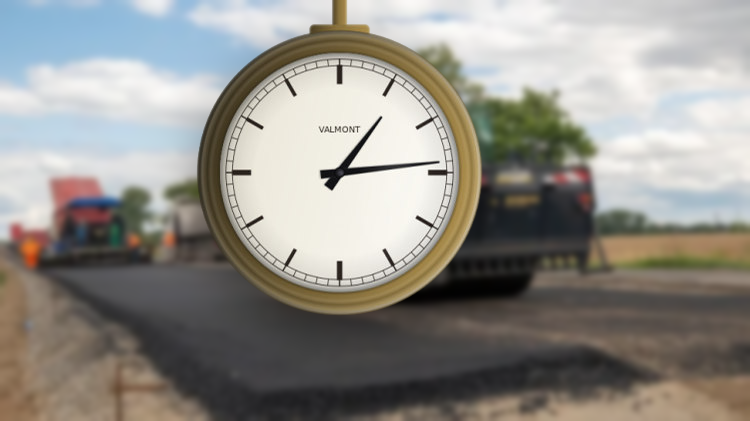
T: 1:14
